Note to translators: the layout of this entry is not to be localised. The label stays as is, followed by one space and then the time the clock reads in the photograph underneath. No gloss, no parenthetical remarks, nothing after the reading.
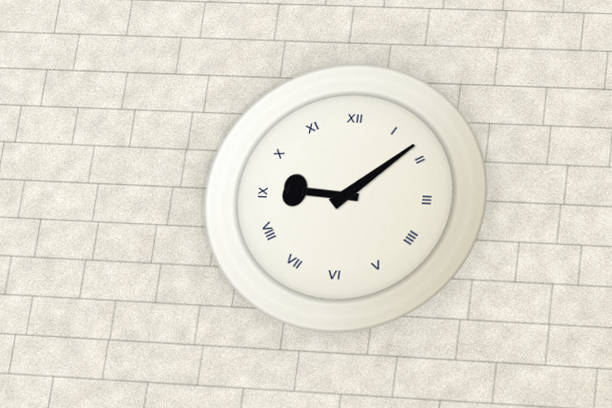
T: 9:08
